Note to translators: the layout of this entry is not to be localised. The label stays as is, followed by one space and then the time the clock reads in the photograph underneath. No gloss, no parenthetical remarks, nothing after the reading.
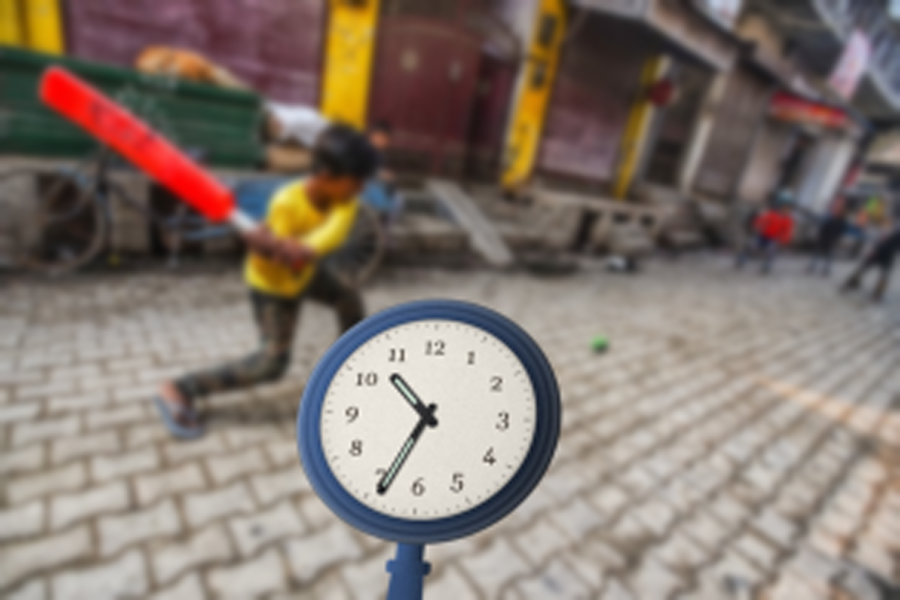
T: 10:34
